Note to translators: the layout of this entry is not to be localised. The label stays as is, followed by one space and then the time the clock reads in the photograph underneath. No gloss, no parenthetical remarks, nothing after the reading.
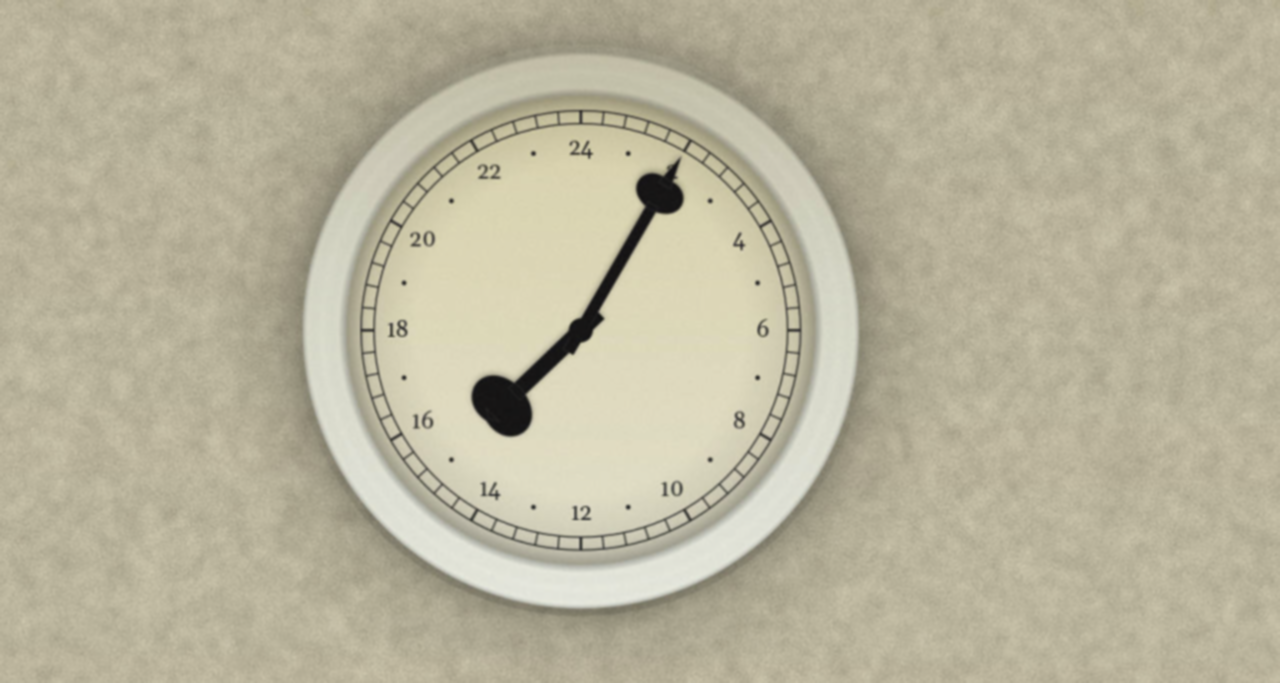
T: 15:05
